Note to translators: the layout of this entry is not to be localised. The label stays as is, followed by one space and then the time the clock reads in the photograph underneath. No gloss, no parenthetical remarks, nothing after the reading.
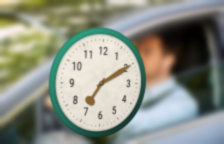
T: 7:10
